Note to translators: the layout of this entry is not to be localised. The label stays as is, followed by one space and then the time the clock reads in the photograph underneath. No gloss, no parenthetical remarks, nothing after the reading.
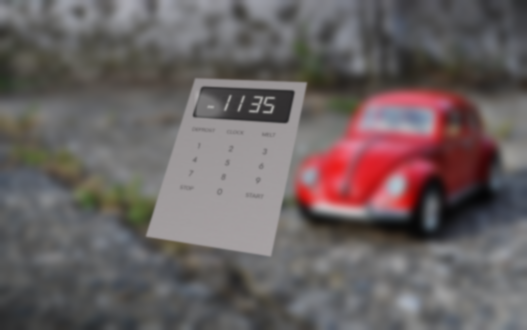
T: 11:35
